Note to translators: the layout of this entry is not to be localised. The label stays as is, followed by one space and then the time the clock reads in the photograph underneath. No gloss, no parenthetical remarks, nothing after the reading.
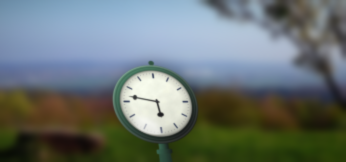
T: 5:47
